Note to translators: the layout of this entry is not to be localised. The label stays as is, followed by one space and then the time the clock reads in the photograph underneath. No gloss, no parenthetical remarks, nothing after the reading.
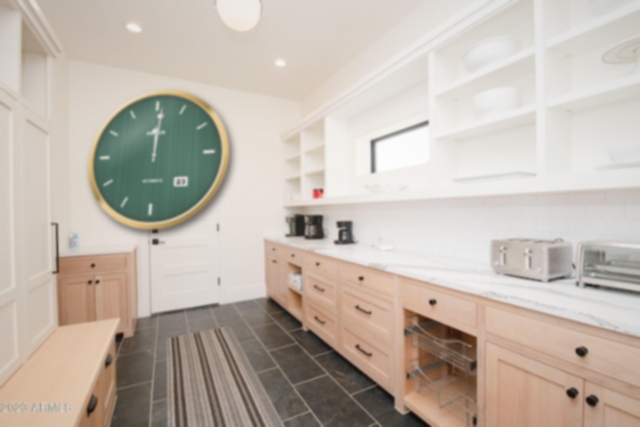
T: 12:01
